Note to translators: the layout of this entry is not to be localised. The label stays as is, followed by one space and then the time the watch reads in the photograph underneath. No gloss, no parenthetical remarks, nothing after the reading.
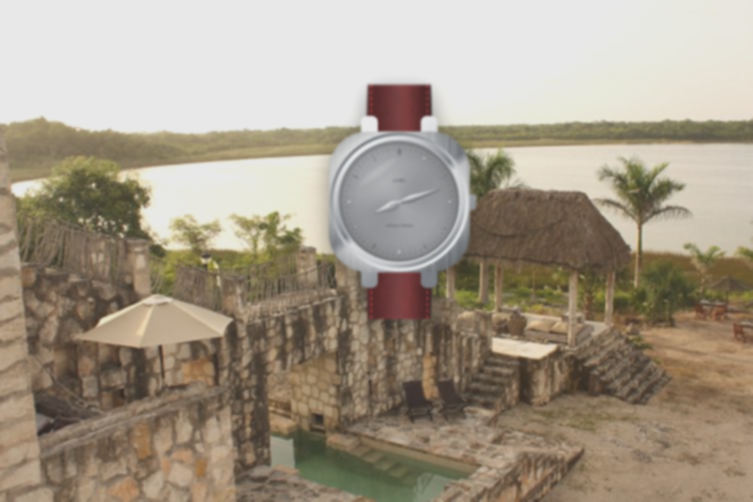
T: 8:12
